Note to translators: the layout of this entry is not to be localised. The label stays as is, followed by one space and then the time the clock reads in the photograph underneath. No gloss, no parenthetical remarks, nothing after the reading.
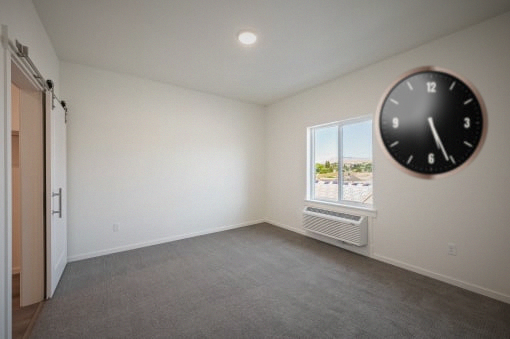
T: 5:26
